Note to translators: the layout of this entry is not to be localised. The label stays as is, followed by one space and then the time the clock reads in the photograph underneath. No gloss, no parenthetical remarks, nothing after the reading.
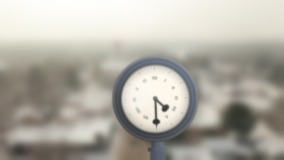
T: 4:30
